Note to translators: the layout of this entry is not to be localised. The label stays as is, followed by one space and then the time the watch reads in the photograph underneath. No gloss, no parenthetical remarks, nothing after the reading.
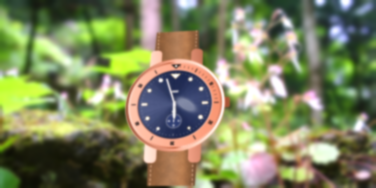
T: 5:57
